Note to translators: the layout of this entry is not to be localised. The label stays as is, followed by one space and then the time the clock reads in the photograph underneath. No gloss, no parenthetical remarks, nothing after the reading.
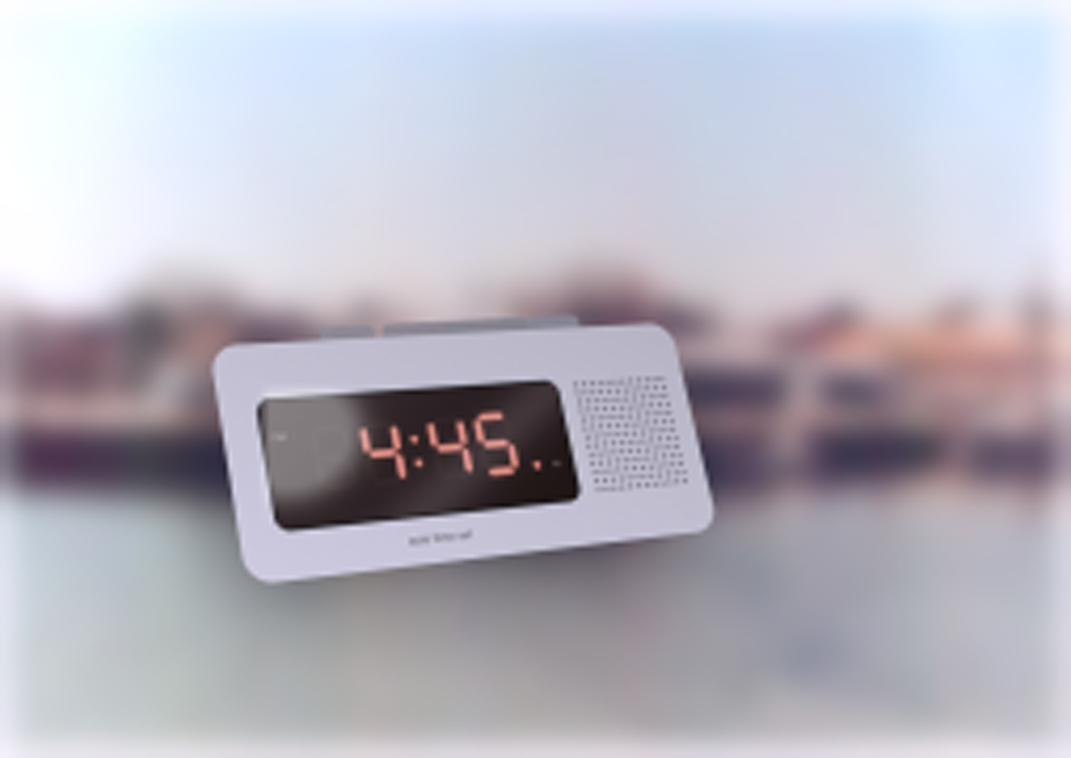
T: 4:45
